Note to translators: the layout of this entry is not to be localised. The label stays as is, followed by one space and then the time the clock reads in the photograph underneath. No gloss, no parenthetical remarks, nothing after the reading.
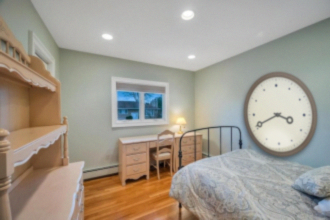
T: 3:41
